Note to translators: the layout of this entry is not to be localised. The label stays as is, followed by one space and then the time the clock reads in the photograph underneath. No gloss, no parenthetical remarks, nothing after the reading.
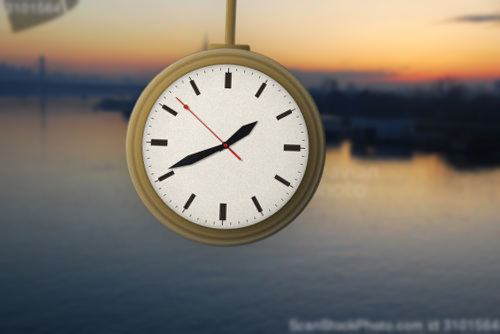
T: 1:40:52
